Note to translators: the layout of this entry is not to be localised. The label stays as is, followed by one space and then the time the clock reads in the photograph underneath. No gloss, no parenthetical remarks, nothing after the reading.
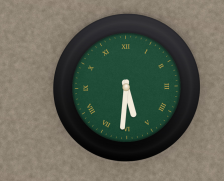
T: 5:31
